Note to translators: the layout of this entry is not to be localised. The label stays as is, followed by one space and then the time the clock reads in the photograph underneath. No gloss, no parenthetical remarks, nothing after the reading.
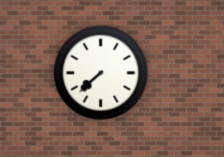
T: 7:38
